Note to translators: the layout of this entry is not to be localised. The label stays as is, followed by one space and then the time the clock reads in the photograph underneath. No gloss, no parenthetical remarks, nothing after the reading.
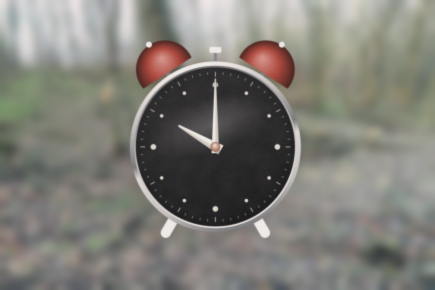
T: 10:00
